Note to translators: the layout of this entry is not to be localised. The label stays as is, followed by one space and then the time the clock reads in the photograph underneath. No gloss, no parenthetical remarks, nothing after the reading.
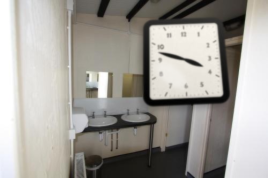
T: 3:48
